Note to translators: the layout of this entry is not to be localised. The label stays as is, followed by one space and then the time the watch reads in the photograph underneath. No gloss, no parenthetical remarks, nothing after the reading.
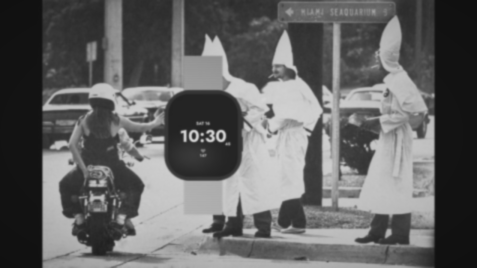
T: 10:30
